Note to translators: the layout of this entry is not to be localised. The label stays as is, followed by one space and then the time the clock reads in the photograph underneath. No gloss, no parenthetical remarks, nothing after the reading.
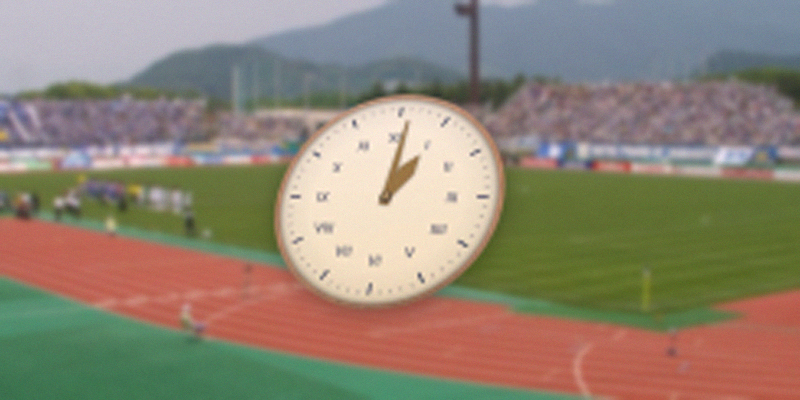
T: 1:01
